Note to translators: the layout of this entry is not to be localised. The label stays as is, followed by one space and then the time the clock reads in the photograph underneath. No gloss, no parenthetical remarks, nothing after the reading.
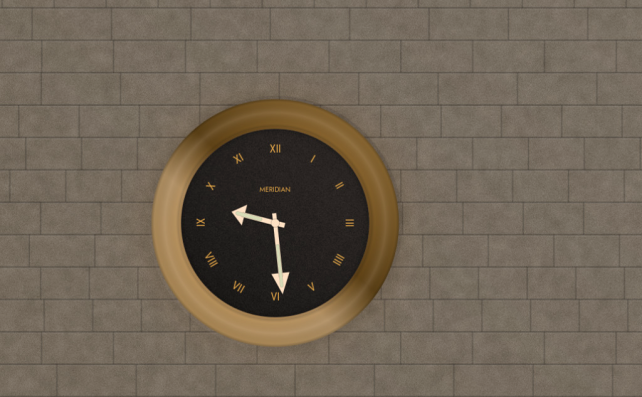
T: 9:29
